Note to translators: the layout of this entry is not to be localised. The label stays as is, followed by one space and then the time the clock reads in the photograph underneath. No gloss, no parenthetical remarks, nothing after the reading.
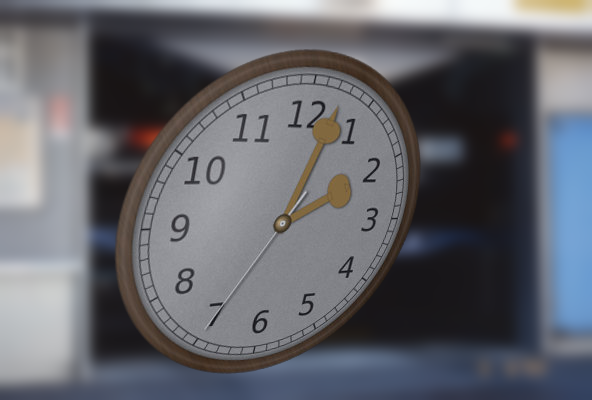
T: 2:02:35
